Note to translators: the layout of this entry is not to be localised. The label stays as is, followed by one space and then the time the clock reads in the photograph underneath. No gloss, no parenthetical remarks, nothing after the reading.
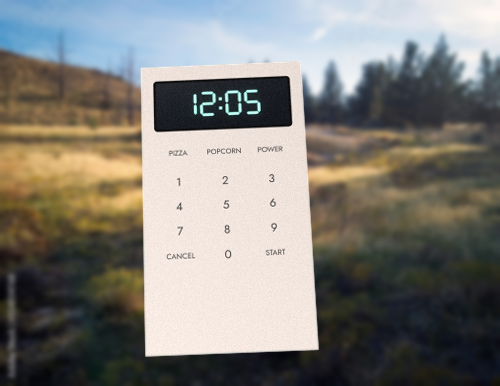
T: 12:05
